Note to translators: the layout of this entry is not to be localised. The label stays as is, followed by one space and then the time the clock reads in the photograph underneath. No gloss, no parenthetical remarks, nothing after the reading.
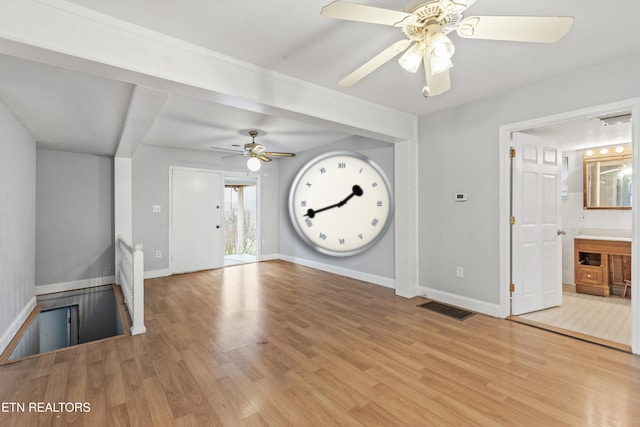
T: 1:42
